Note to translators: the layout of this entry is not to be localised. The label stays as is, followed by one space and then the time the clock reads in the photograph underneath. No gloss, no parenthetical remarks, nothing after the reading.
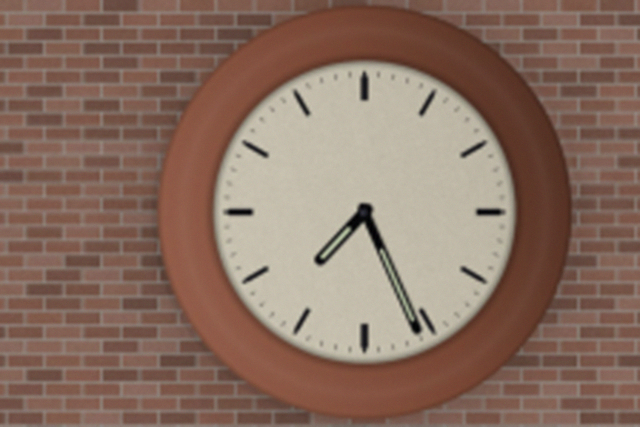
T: 7:26
